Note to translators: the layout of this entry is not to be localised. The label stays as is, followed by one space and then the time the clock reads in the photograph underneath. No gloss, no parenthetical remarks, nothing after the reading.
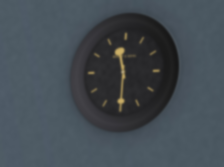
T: 11:30
